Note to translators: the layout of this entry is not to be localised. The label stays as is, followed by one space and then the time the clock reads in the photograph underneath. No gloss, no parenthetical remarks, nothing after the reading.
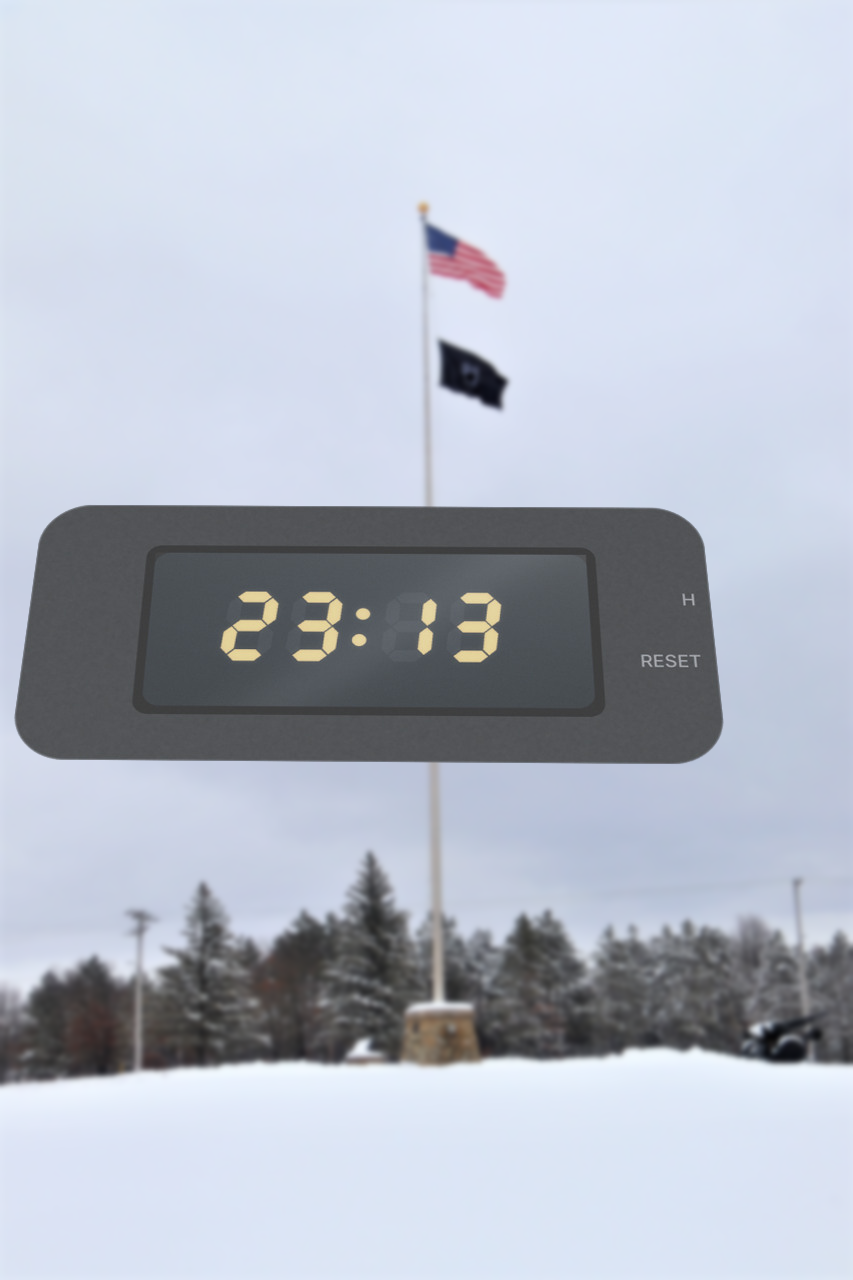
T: 23:13
